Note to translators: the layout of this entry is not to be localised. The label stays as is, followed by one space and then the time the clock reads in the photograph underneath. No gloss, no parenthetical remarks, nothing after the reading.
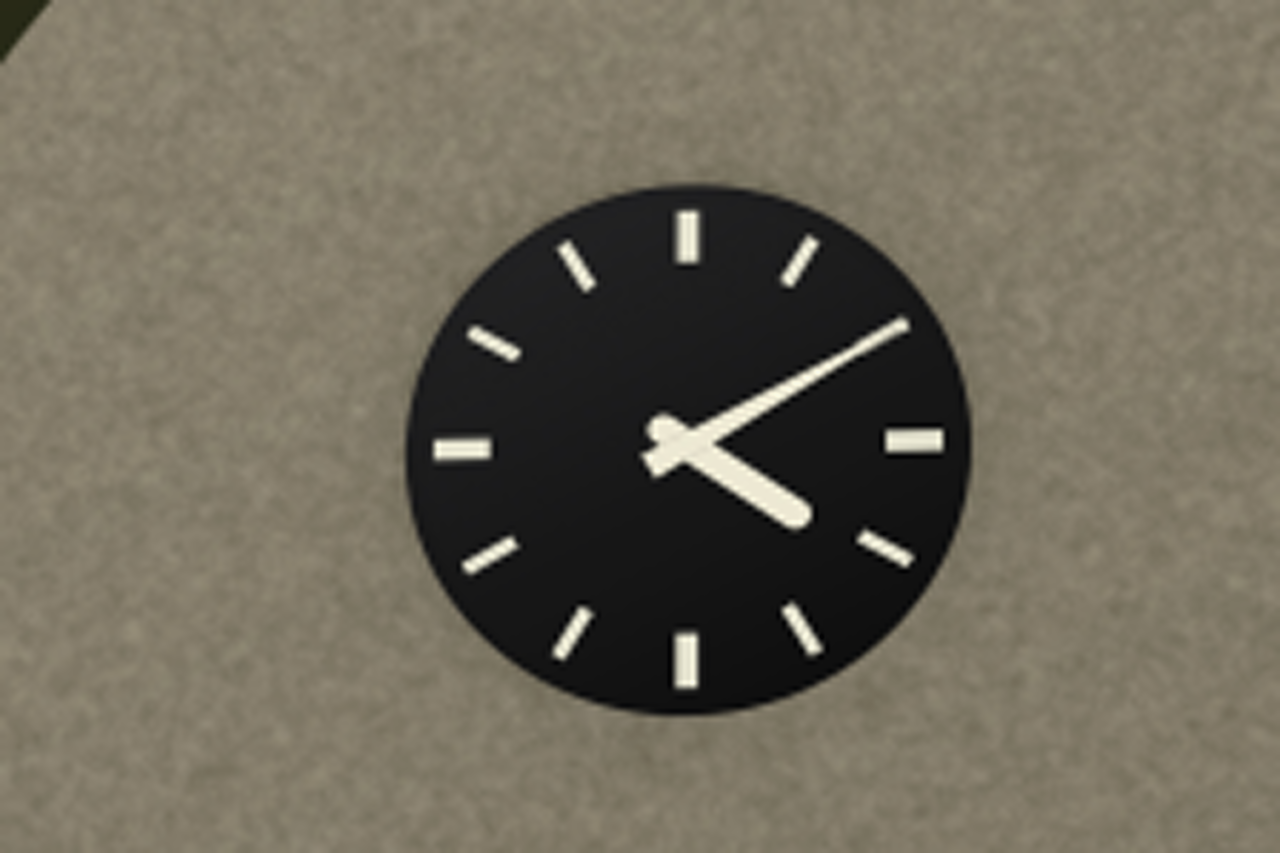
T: 4:10
